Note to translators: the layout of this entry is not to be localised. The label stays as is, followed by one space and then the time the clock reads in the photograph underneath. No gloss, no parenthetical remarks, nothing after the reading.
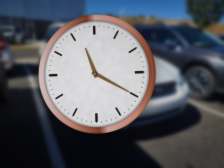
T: 11:20
